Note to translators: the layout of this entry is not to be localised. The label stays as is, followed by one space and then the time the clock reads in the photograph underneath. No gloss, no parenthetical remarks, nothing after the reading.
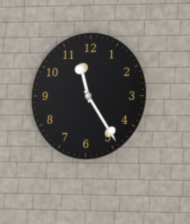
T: 11:24
